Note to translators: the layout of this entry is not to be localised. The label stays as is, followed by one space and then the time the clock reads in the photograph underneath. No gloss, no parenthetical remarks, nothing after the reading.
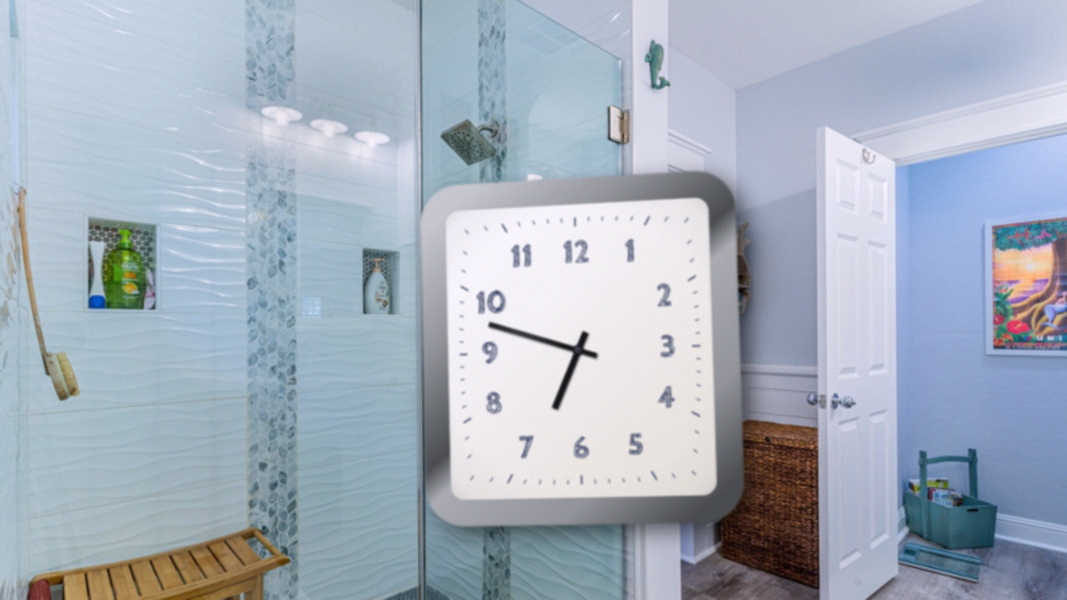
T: 6:48
